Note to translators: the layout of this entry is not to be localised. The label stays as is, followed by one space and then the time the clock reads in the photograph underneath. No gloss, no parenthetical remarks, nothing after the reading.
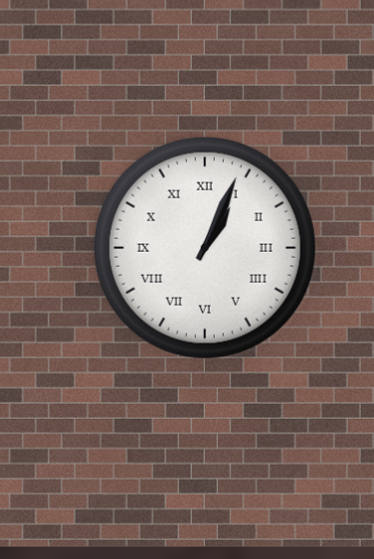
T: 1:04
